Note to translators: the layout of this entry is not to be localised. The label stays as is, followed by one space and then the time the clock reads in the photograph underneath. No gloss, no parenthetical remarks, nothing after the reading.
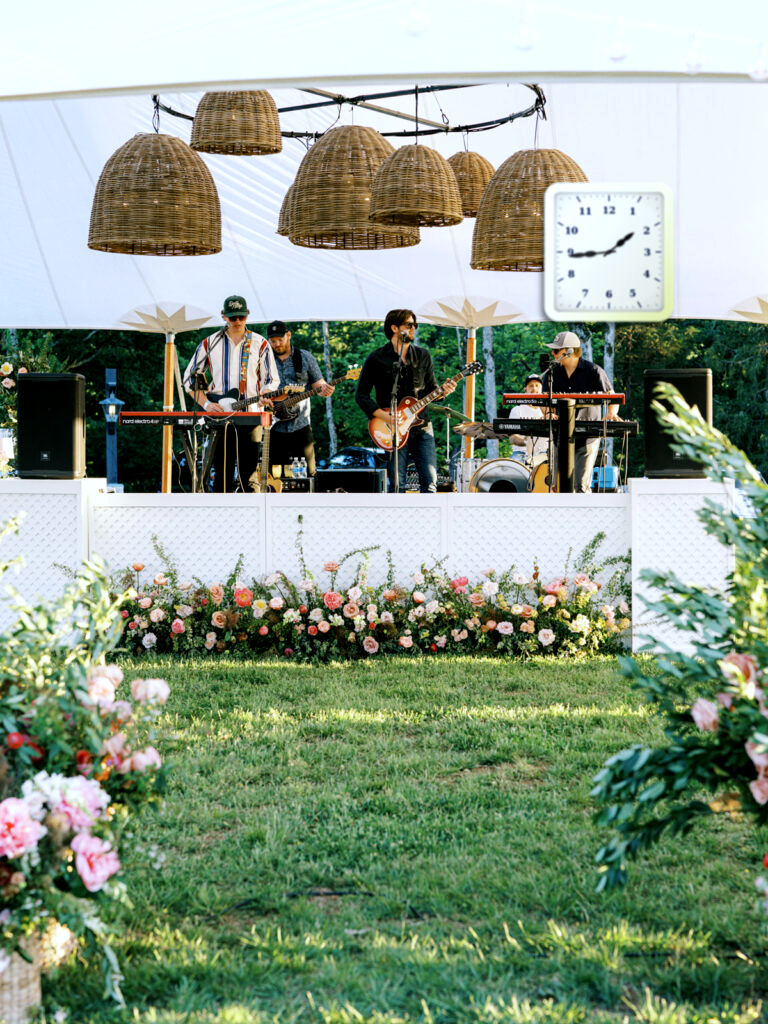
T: 1:44
